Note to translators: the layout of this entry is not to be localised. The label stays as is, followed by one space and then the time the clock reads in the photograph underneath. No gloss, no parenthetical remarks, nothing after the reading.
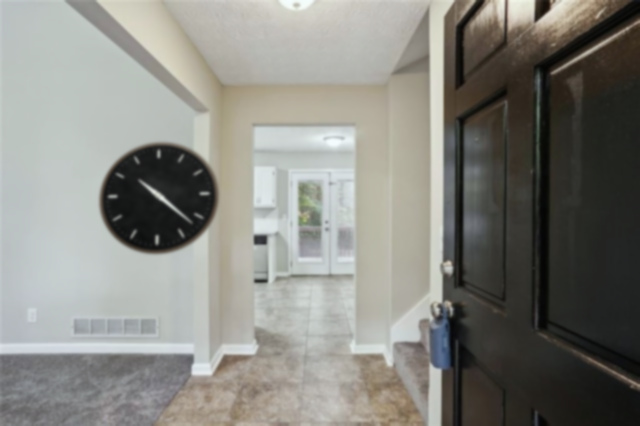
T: 10:22
